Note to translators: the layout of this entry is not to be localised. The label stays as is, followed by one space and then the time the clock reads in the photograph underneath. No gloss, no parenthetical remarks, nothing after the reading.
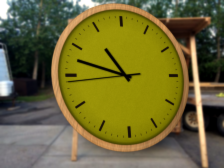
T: 10:47:44
